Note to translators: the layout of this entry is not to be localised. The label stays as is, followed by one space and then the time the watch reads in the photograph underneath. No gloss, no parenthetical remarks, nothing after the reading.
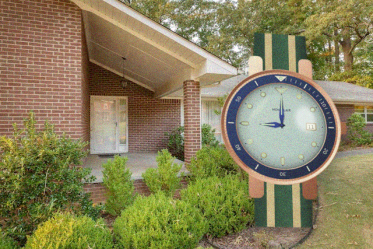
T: 9:00
